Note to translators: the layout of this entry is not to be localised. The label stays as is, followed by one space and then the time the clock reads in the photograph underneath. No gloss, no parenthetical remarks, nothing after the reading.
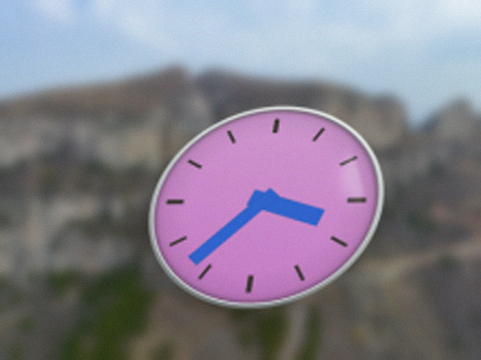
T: 3:37
